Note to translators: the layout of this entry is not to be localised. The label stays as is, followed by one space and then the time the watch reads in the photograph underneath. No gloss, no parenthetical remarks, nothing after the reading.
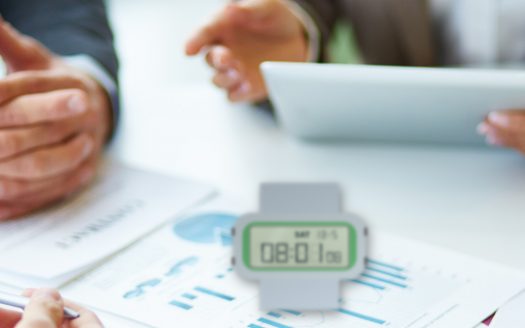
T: 8:01
